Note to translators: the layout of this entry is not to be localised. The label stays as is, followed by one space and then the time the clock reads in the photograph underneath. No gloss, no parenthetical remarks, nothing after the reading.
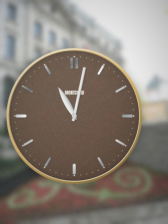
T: 11:02
